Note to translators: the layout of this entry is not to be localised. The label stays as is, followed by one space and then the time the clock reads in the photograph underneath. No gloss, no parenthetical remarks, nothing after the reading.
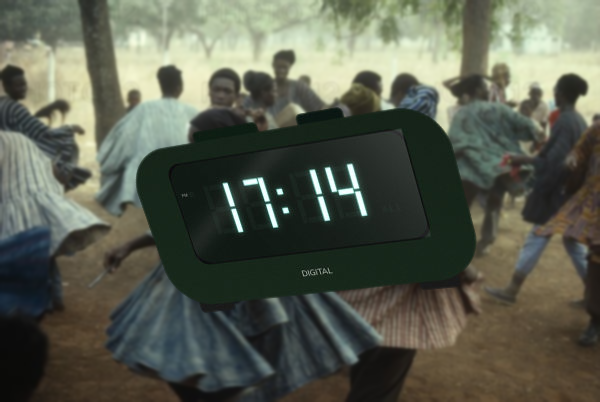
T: 17:14
